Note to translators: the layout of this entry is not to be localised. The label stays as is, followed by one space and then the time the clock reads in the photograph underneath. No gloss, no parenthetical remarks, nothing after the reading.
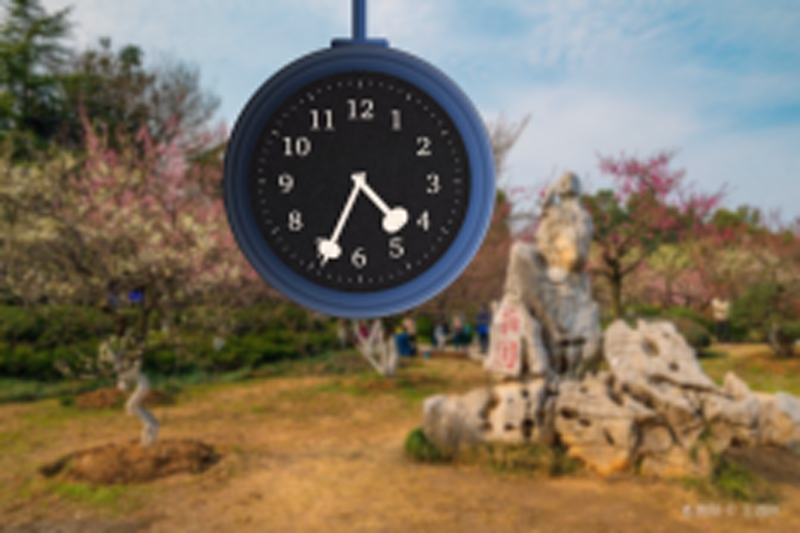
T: 4:34
